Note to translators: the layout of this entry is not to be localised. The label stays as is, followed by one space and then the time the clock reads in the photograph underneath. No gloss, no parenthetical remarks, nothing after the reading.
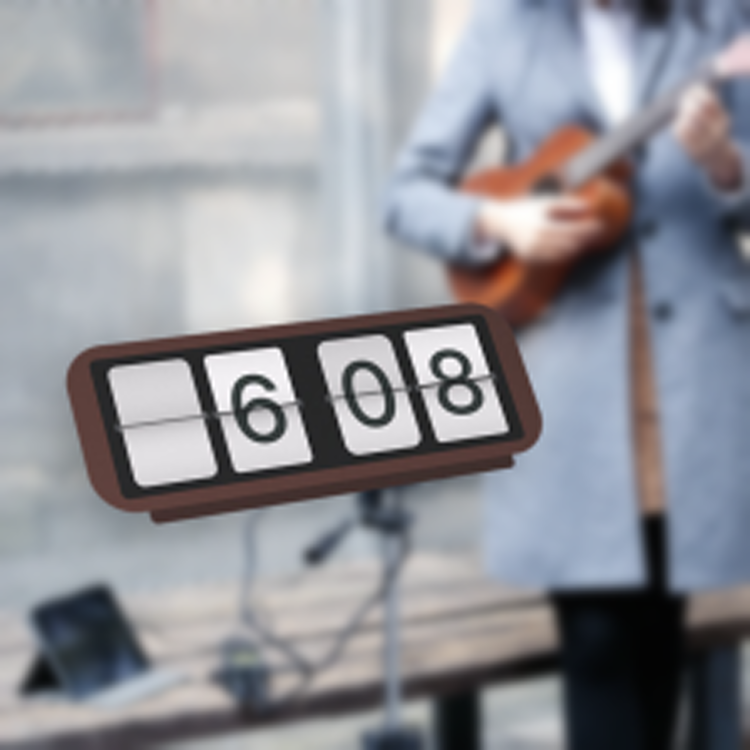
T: 6:08
